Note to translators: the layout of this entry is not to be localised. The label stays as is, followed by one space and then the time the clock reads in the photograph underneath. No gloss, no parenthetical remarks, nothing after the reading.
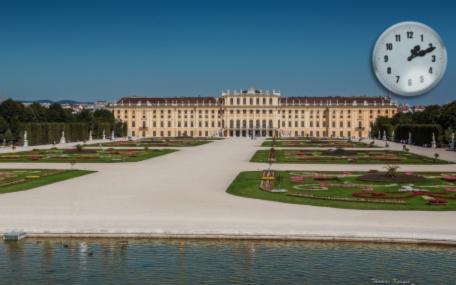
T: 1:11
